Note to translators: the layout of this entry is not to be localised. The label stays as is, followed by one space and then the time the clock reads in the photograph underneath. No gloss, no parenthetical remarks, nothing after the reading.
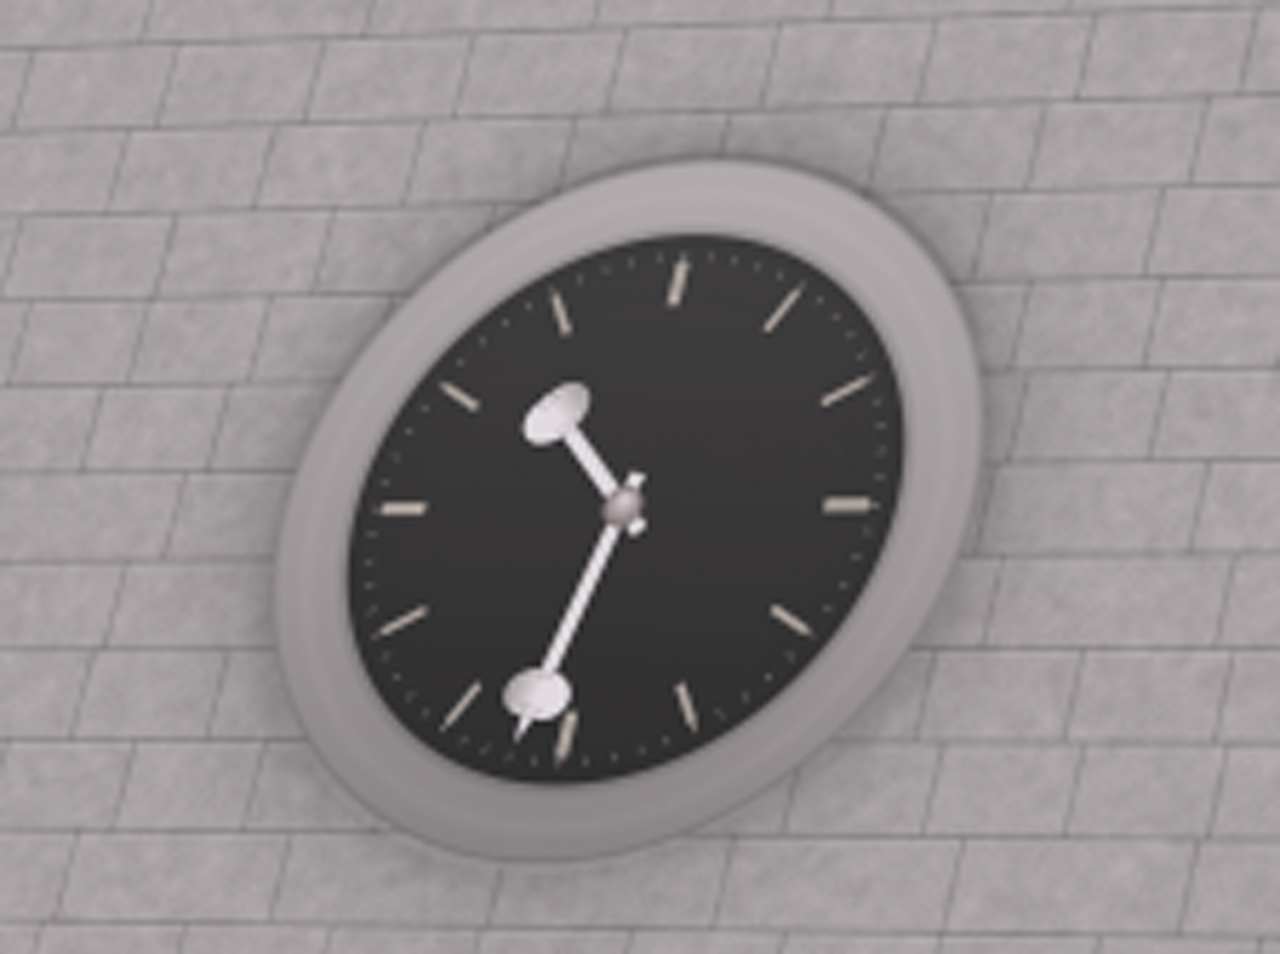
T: 10:32
